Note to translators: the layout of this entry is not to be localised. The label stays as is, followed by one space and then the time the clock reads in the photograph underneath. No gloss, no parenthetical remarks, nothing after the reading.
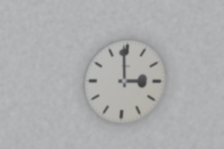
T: 2:59
